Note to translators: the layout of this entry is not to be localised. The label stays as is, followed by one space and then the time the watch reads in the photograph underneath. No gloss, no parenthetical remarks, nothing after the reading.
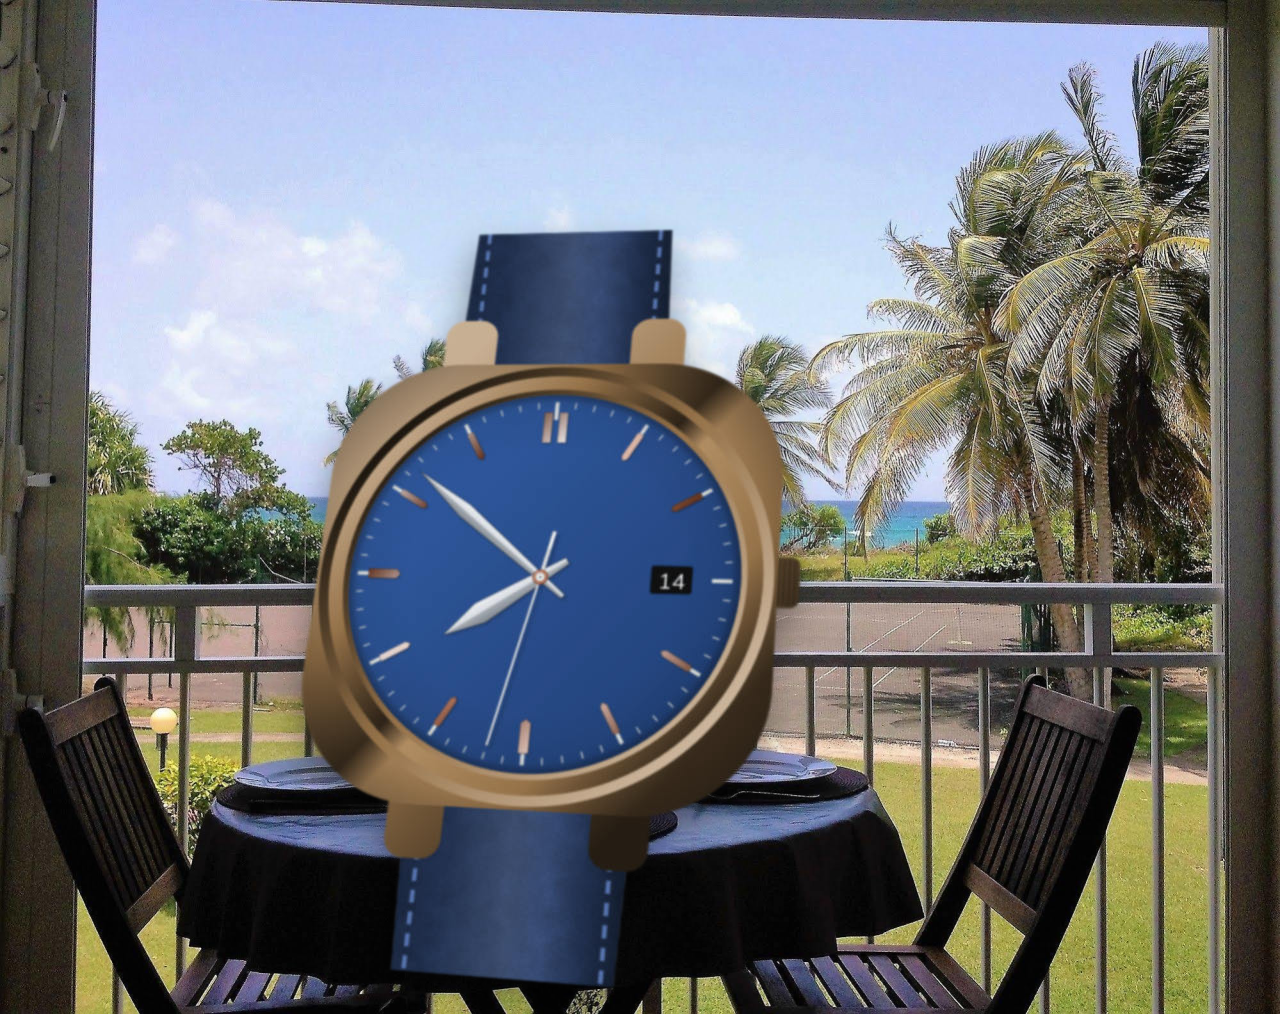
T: 7:51:32
